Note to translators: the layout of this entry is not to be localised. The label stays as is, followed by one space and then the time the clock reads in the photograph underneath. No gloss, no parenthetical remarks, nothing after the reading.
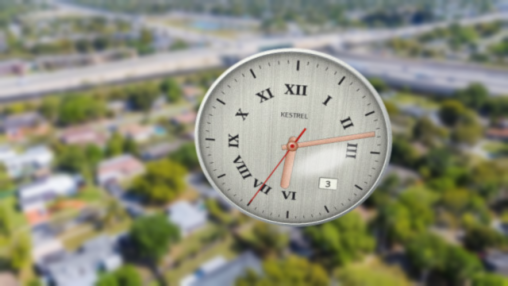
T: 6:12:35
